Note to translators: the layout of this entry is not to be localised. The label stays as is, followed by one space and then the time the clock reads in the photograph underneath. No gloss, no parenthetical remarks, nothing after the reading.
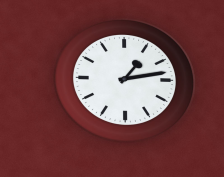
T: 1:13
